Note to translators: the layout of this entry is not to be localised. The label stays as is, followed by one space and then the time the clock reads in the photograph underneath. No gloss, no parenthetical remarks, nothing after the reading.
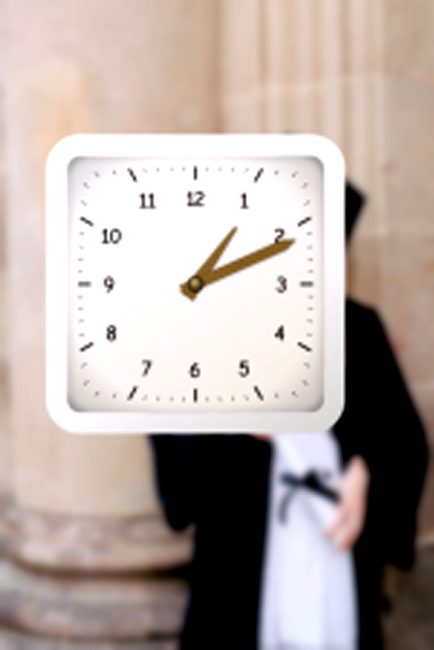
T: 1:11
